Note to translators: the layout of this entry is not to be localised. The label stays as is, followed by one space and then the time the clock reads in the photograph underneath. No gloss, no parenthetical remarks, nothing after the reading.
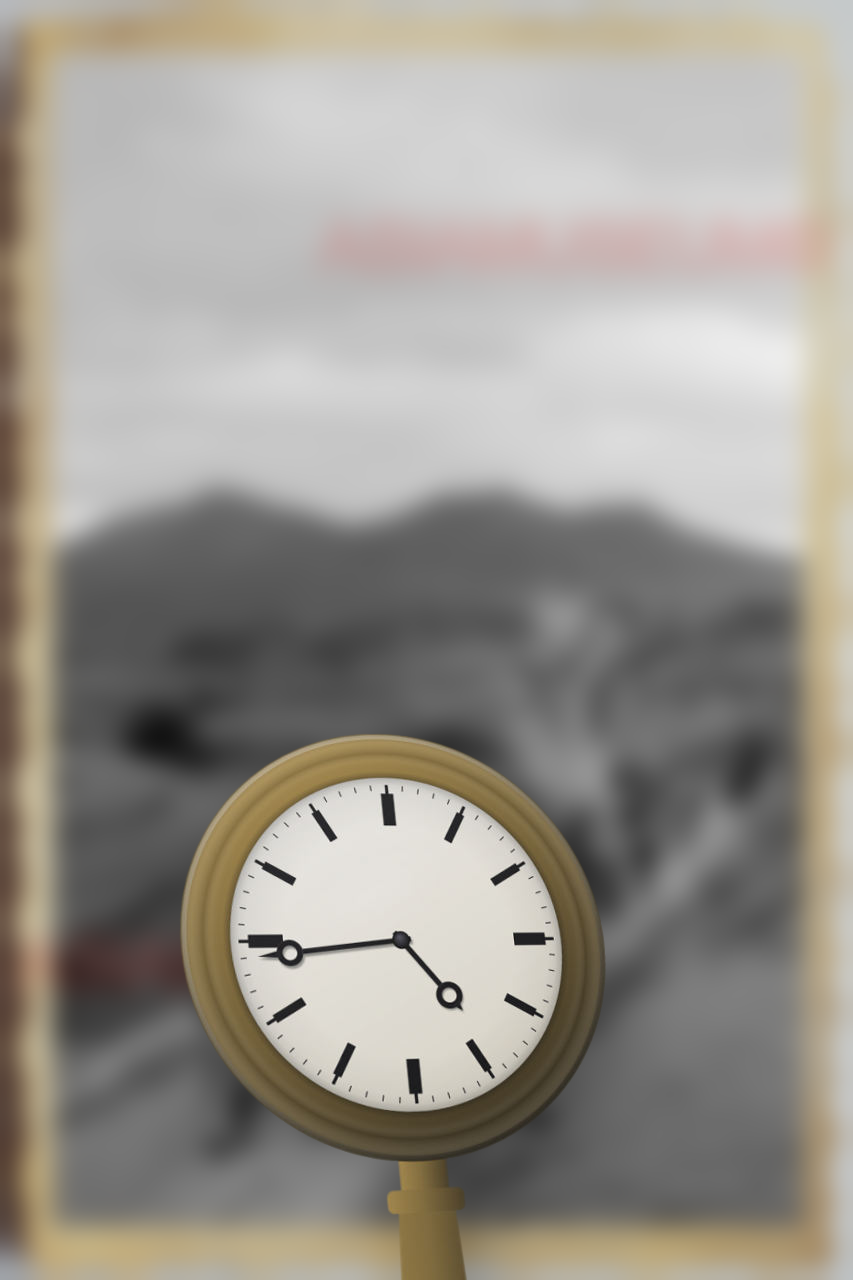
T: 4:44
